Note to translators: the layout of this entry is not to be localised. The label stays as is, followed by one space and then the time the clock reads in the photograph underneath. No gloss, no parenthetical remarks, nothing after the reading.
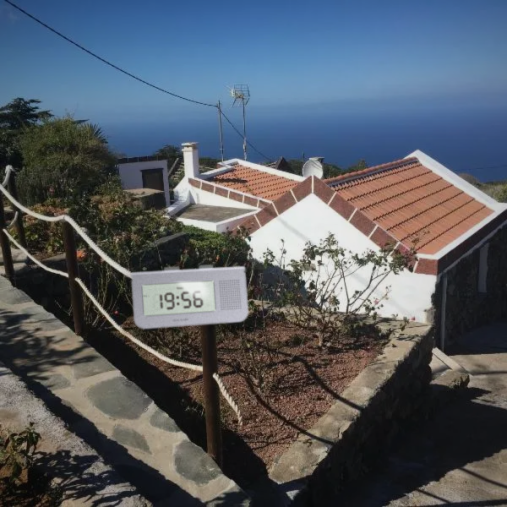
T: 19:56
